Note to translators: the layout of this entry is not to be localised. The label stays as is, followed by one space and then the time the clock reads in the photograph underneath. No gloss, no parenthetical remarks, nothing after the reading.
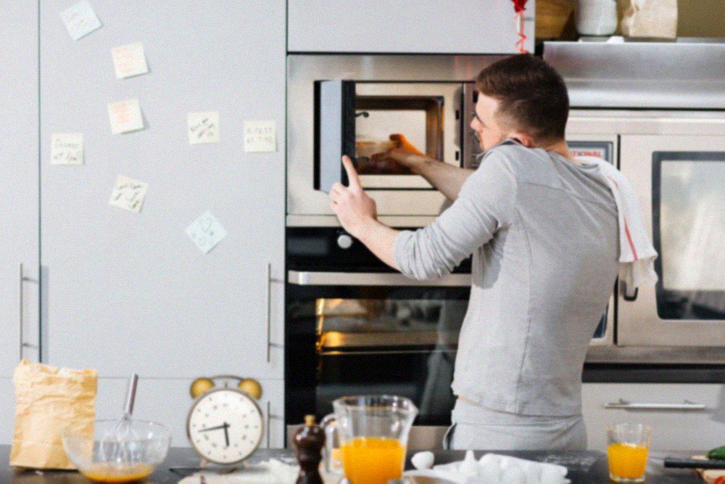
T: 5:43
